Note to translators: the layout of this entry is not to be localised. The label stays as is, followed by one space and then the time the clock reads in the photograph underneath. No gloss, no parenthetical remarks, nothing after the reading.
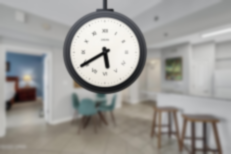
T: 5:40
